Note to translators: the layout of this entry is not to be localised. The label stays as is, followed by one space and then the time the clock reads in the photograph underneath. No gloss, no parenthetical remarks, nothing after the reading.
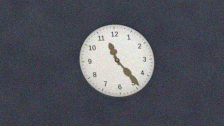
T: 11:24
